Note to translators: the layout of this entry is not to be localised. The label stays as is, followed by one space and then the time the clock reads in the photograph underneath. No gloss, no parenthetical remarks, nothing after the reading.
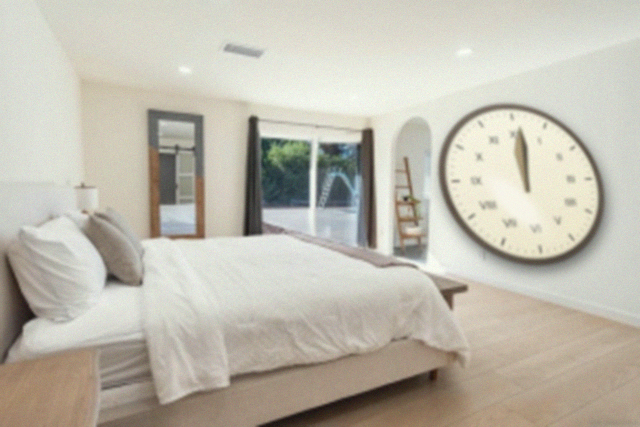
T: 12:01
